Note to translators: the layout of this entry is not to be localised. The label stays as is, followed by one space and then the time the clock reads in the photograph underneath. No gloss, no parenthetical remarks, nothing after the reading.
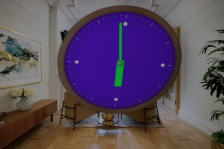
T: 5:59
